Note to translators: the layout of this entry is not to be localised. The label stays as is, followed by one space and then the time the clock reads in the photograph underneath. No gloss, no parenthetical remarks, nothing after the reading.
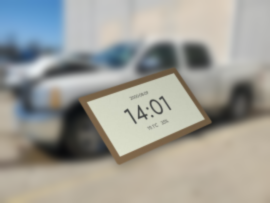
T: 14:01
